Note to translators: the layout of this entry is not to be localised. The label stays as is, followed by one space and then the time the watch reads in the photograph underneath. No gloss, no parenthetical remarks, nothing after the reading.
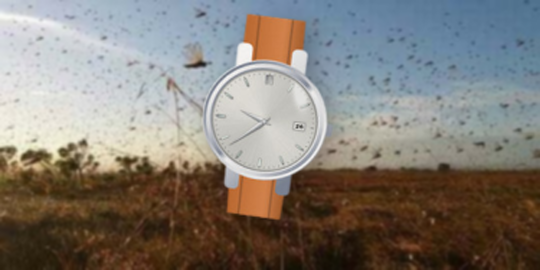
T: 9:38
